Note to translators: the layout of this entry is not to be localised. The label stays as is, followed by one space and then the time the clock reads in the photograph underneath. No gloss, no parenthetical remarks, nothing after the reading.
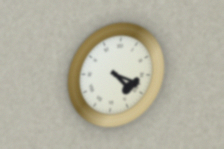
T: 4:18
